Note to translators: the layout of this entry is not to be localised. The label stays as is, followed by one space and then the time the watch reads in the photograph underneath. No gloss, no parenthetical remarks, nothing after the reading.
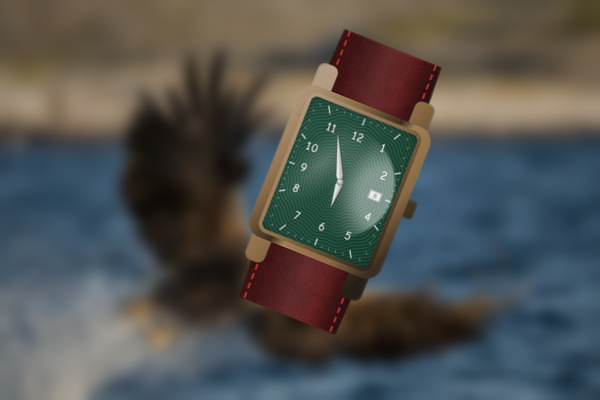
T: 5:56
